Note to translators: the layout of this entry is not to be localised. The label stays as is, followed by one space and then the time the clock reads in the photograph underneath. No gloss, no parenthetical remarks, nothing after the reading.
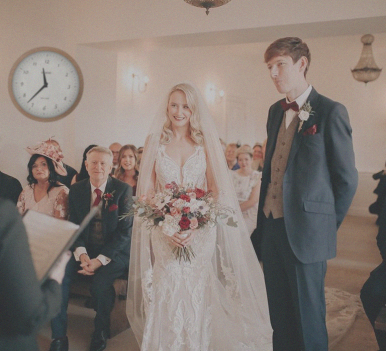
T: 11:37
